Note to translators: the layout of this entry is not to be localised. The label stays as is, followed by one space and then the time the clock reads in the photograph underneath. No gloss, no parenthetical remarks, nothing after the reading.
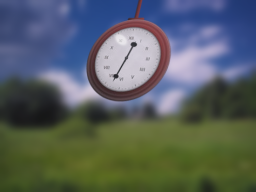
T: 12:33
